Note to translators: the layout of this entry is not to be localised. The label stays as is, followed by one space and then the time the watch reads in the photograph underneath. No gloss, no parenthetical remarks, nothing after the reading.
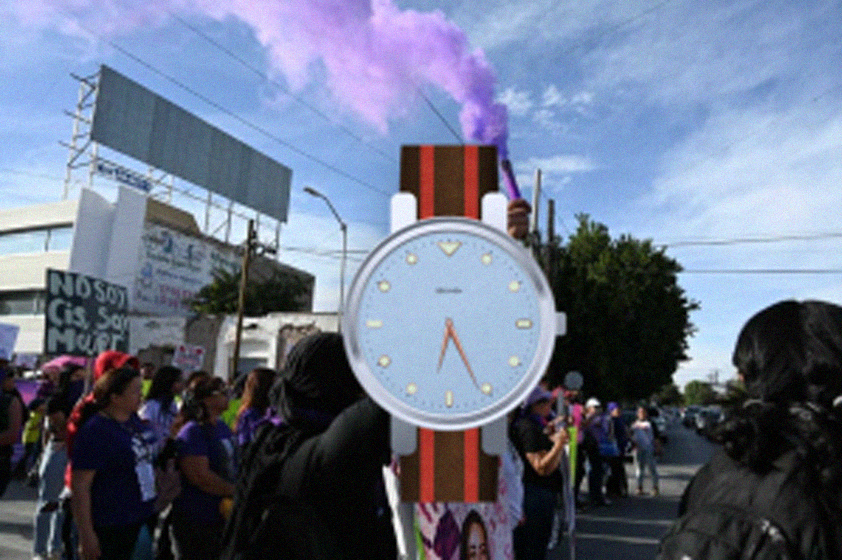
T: 6:26
